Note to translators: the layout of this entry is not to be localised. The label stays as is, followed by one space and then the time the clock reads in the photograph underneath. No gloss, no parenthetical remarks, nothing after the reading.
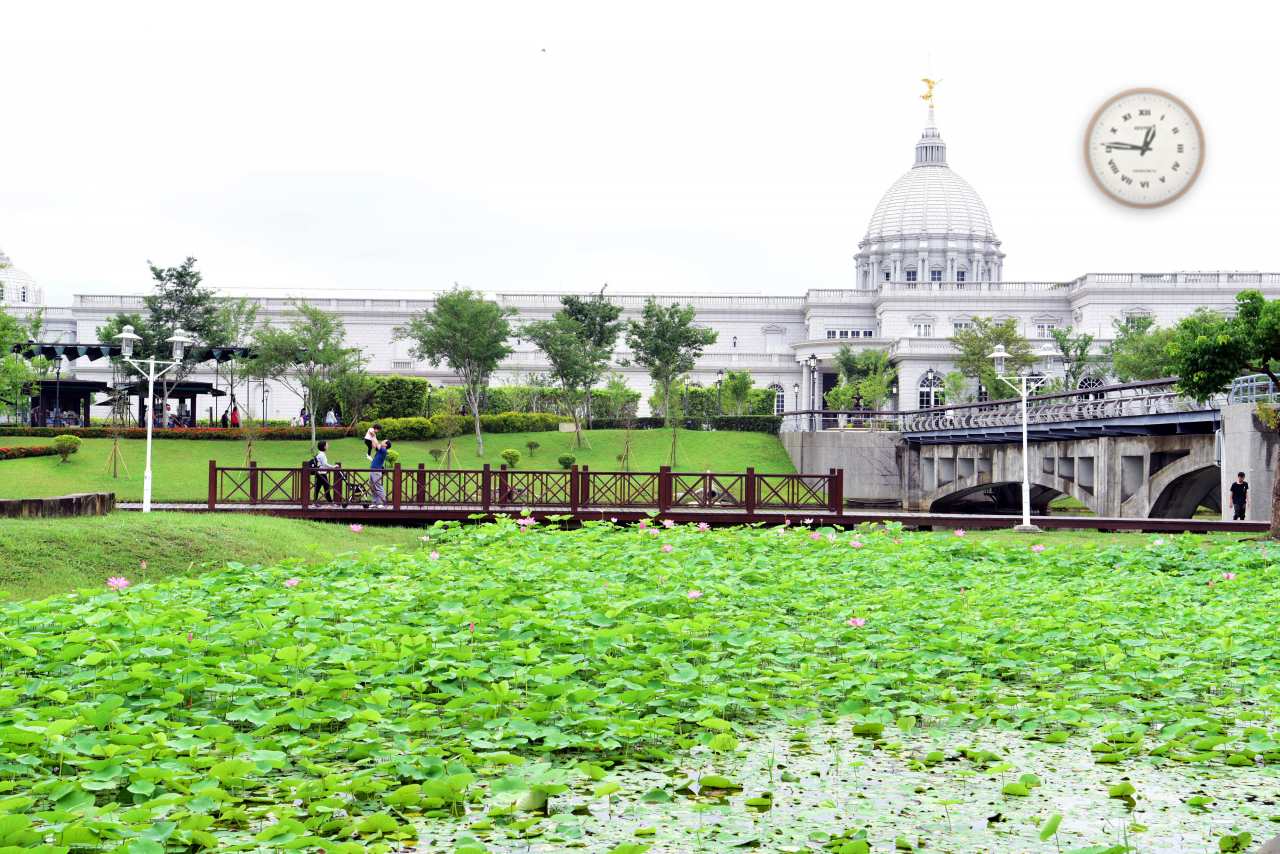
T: 12:46
